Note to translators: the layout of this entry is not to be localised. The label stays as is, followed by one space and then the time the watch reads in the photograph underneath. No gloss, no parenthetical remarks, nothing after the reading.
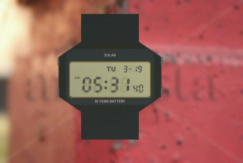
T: 5:31
